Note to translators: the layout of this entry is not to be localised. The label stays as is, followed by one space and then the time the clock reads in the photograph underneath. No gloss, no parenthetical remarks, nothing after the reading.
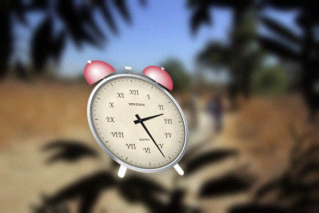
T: 2:26
